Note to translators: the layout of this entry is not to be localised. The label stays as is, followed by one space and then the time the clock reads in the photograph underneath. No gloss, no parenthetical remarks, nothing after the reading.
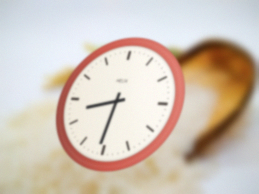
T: 8:31
